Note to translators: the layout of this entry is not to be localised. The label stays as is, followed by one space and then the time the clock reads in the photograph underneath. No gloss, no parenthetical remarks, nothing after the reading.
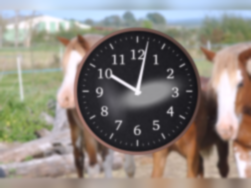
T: 10:02
